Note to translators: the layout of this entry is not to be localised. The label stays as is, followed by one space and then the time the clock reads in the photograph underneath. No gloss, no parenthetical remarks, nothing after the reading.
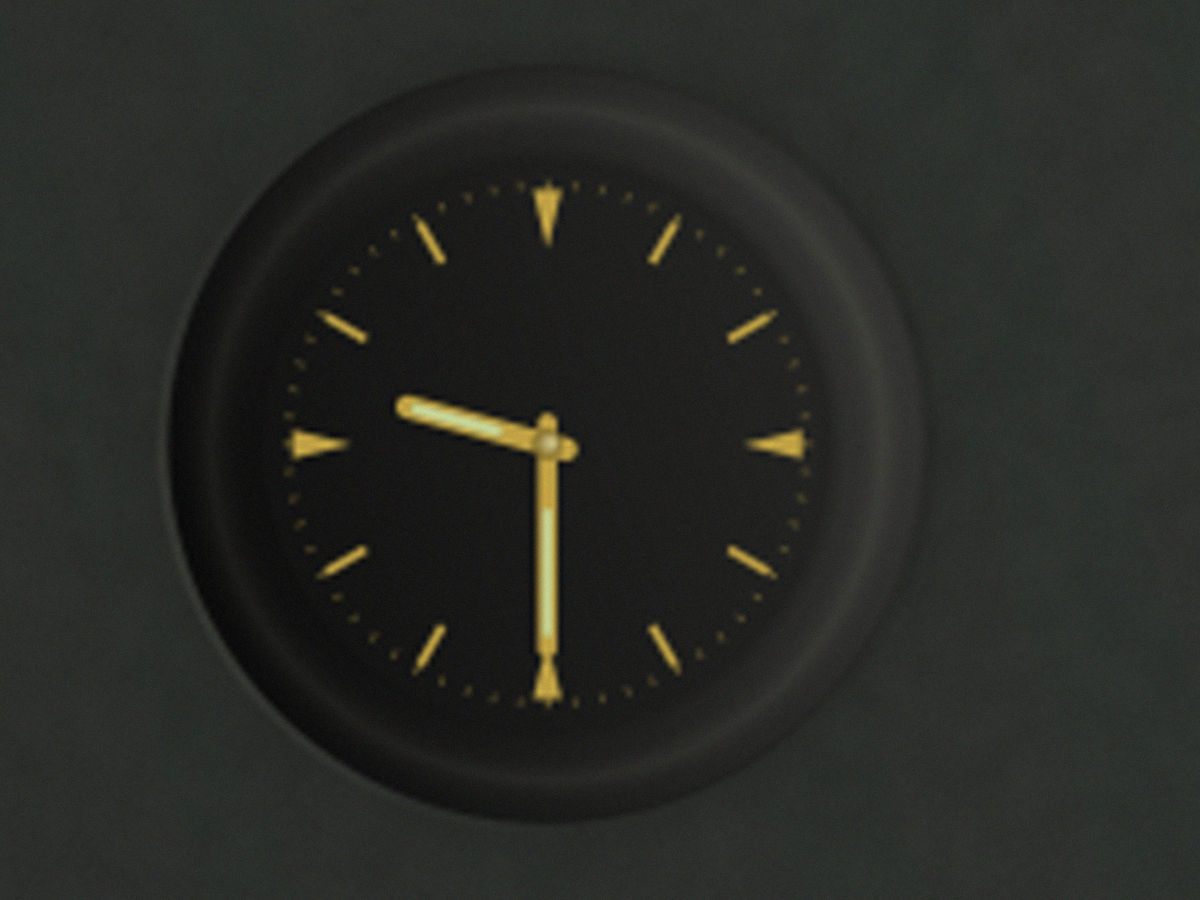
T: 9:30
